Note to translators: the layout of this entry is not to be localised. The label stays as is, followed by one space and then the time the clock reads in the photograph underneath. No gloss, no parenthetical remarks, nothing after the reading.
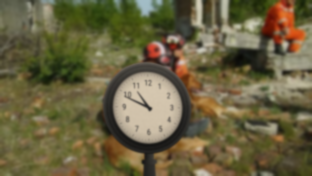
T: 10:49
